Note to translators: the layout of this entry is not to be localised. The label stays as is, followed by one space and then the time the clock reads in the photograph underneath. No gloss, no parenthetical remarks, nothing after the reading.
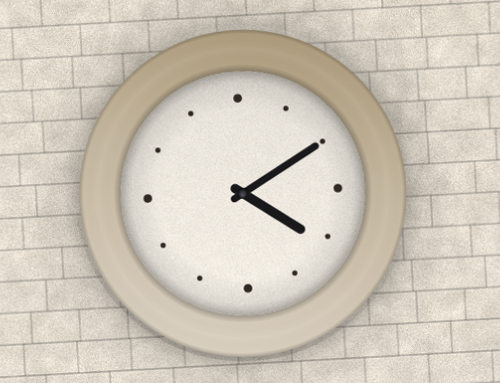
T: 4:10
